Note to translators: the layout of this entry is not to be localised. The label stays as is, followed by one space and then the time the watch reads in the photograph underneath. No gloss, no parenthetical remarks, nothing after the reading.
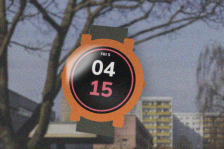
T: 4:15
